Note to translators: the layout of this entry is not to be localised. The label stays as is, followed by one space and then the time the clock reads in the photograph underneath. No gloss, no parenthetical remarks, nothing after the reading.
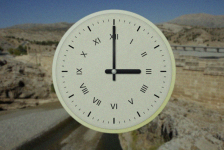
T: 3:00
